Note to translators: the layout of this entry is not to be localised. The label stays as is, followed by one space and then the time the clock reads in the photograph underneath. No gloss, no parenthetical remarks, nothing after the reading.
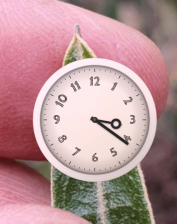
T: 3:21
